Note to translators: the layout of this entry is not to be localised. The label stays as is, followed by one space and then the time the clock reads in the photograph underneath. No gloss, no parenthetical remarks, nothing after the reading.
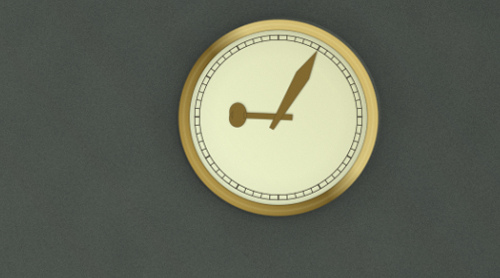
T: 9:05
